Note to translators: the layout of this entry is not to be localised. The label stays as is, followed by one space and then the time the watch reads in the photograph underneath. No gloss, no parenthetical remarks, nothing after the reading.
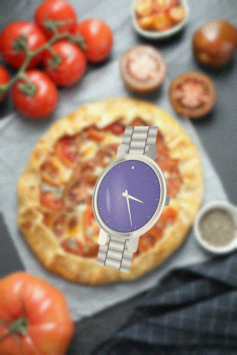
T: 3:26
